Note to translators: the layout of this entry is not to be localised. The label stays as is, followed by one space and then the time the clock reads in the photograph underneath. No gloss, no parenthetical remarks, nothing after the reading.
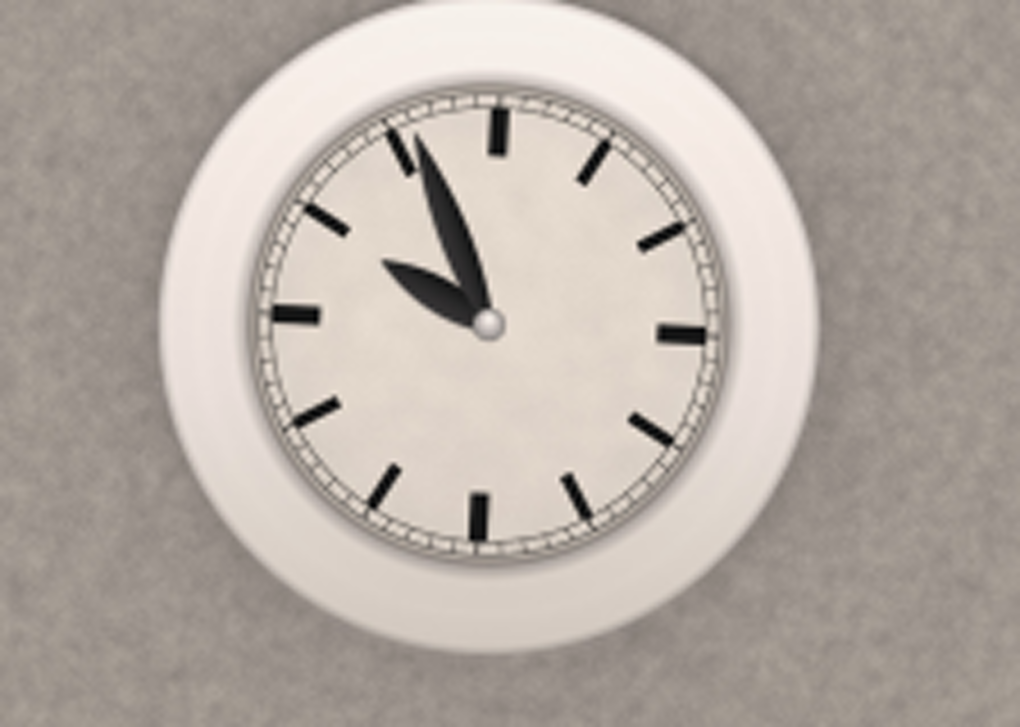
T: 9:56
